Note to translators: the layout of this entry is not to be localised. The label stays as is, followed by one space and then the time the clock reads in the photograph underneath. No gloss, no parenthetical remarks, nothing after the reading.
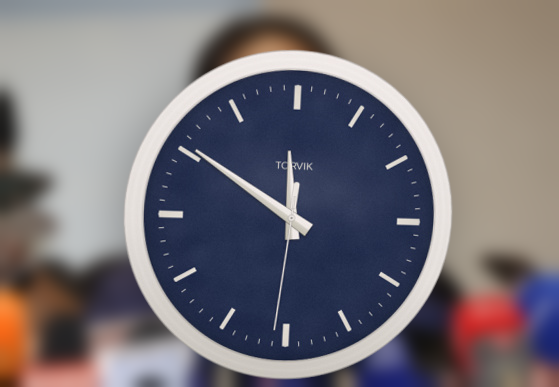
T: 11:50:31
